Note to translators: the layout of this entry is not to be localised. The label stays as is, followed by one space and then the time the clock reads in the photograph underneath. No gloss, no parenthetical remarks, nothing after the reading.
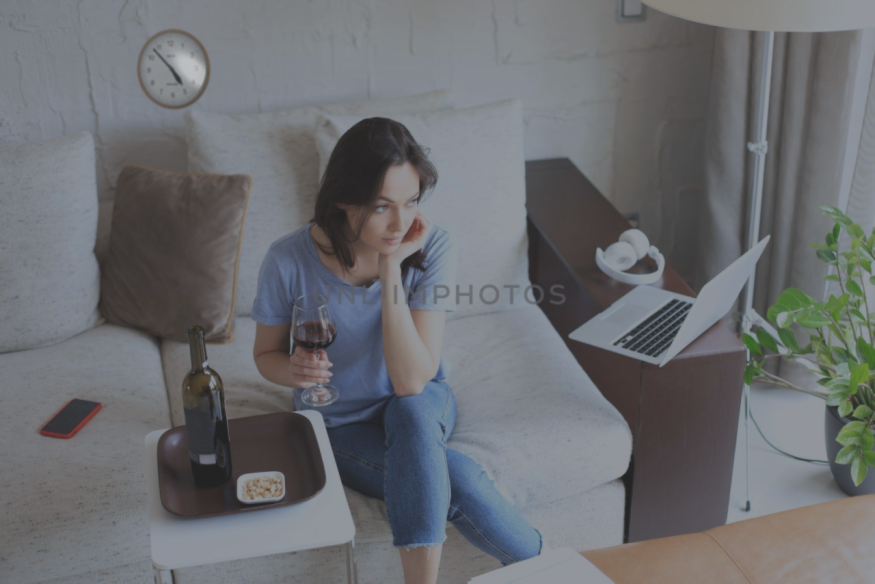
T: 4:53
